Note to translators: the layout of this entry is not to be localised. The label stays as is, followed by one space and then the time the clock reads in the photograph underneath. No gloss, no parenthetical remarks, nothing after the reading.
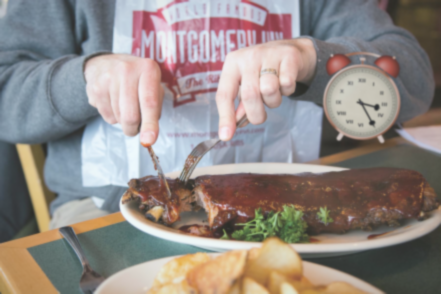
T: 3:25
